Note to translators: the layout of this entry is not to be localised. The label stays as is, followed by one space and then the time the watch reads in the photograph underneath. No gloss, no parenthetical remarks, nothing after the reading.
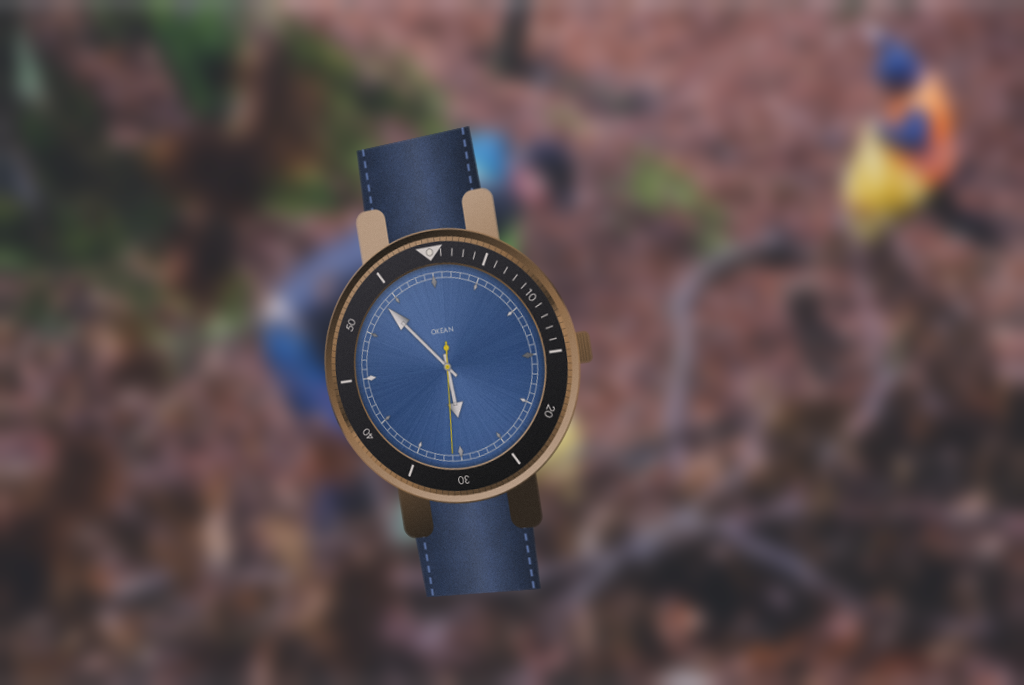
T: 5:53:31
